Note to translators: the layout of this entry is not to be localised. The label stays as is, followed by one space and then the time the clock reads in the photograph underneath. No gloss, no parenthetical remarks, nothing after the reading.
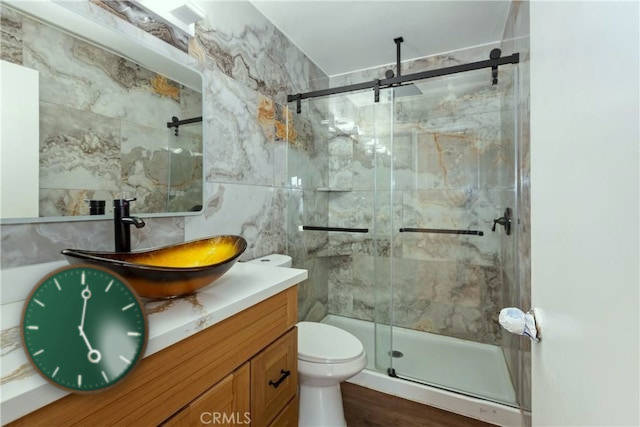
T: 5:01
